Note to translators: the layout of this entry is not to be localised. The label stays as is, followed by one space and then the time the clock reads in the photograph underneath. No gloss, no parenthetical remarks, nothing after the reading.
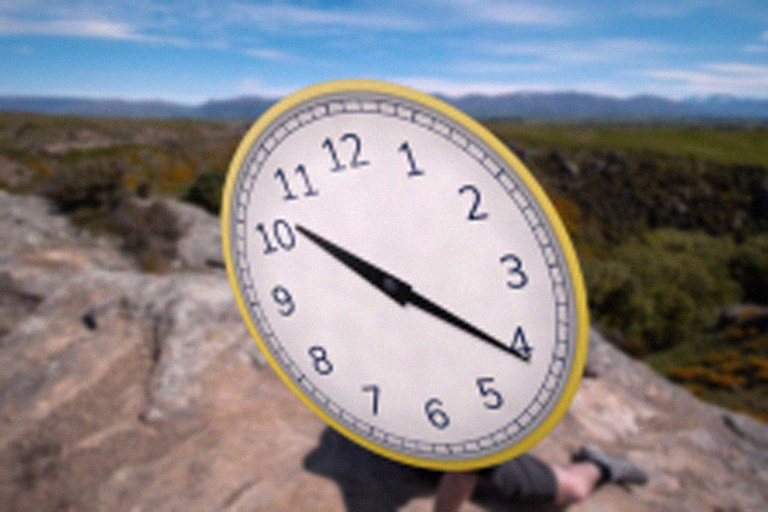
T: 10:21
